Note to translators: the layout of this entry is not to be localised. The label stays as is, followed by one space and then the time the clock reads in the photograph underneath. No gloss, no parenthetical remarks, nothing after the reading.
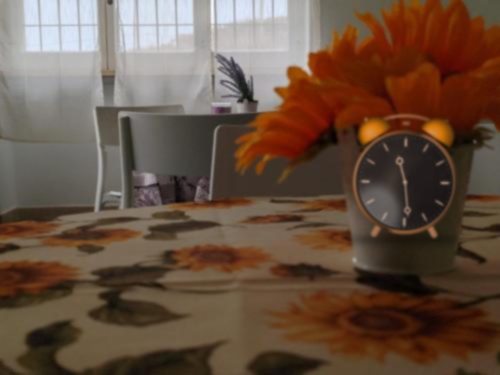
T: 11:29
